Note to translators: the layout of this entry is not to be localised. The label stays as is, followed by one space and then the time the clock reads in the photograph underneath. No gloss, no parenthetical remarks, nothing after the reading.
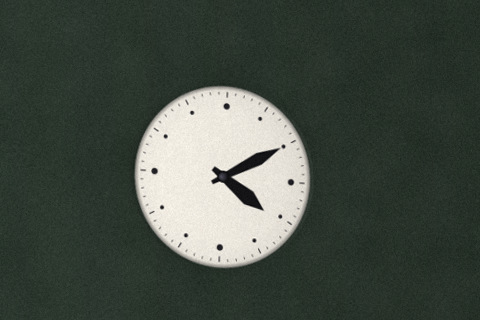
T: 4:10
